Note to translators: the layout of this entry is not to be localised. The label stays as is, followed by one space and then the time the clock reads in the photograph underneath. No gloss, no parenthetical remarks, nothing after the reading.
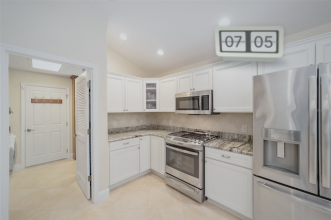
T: 7:05
